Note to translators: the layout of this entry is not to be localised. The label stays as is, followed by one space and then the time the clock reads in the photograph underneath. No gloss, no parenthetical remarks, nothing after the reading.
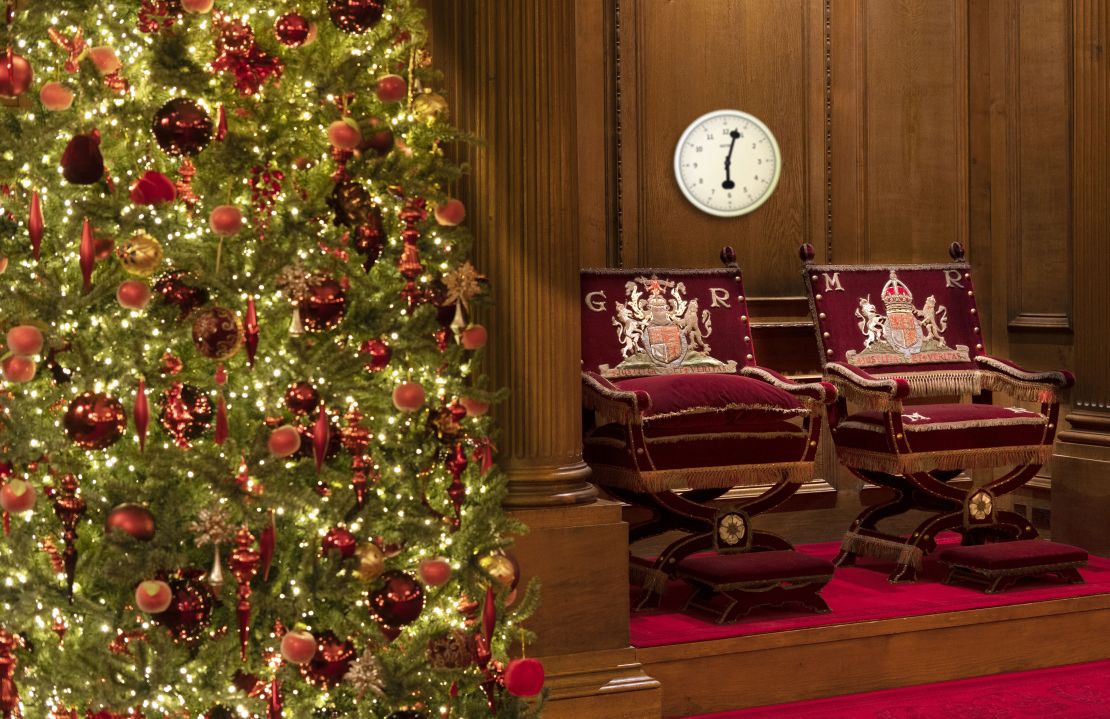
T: 6:03
